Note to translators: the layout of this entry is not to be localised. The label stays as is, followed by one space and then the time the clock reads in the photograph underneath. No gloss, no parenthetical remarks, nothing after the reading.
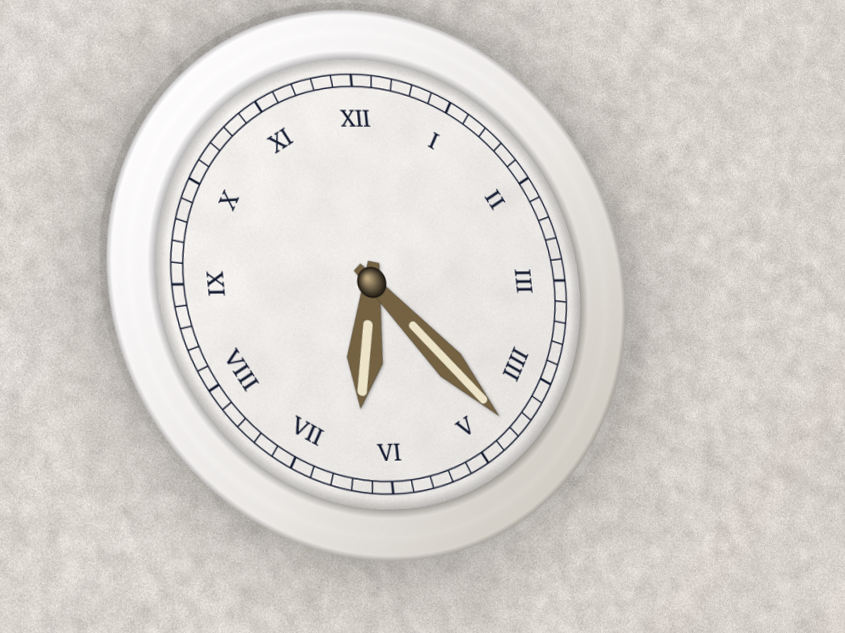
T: 6:23
